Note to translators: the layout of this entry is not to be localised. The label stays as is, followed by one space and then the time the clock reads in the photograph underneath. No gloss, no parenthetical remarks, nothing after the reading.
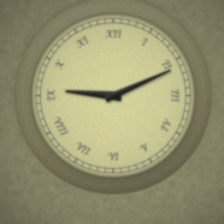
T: 9:11
